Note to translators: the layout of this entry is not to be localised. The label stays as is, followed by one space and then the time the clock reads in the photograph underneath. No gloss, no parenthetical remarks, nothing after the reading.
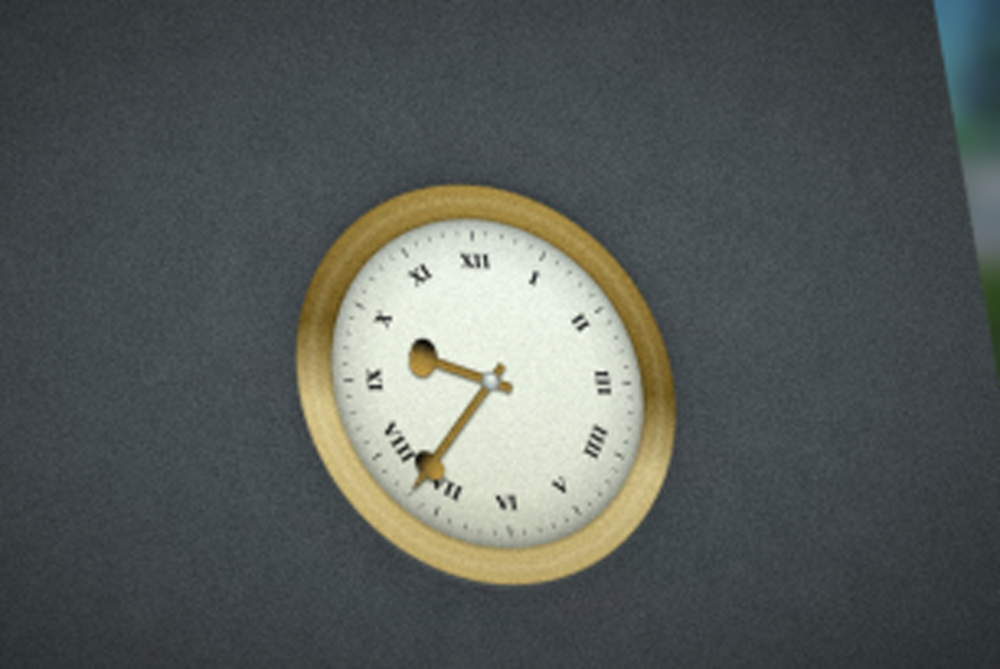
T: 9:37
